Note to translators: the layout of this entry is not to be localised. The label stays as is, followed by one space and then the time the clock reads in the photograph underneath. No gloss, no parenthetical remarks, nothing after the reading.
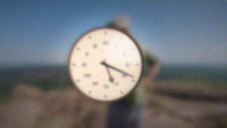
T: 5:19
